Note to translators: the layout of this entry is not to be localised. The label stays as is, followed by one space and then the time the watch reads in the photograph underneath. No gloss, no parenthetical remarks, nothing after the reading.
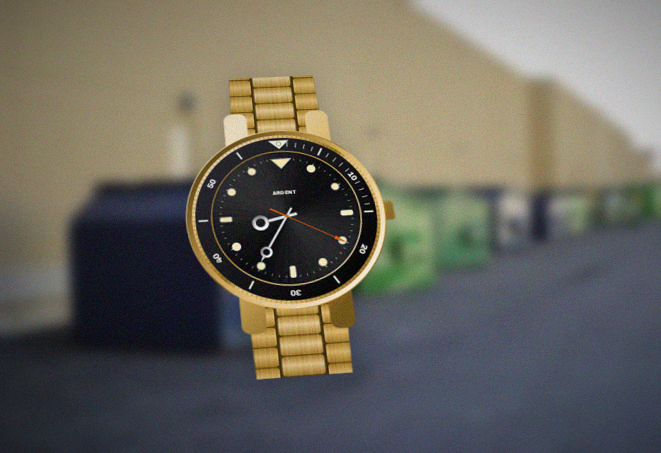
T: 8:35:20
